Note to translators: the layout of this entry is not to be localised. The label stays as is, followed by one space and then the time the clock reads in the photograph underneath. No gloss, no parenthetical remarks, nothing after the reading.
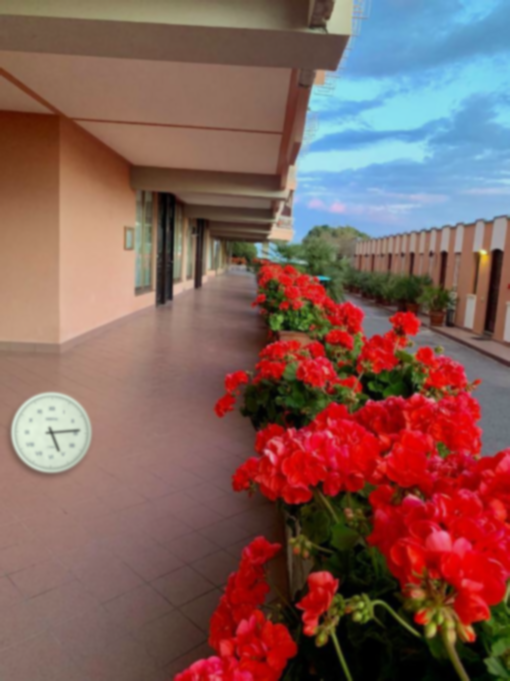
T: 5:14
